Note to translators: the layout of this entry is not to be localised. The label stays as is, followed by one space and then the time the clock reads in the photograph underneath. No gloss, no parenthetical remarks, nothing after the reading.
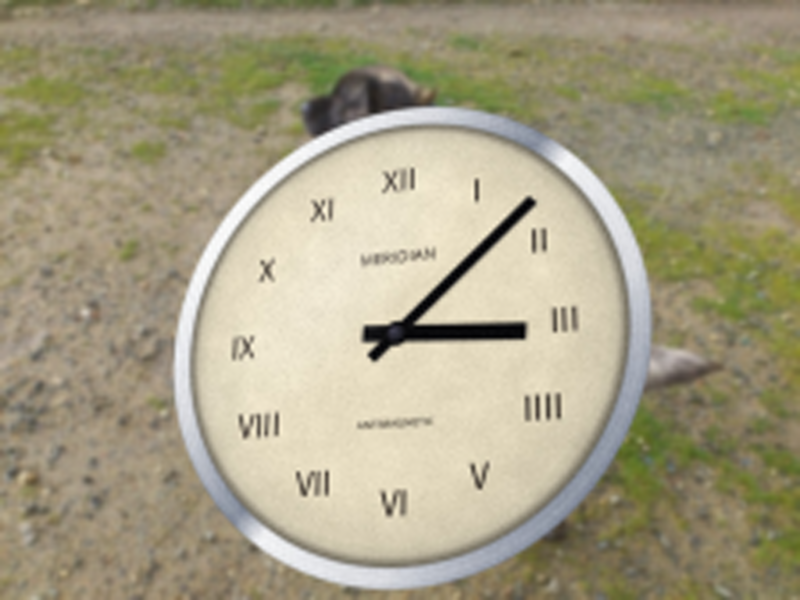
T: 3:08
